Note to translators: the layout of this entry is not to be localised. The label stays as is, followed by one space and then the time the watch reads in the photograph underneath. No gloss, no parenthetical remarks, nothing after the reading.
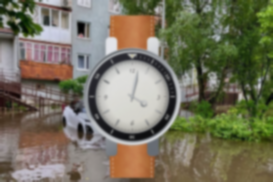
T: 4:02
